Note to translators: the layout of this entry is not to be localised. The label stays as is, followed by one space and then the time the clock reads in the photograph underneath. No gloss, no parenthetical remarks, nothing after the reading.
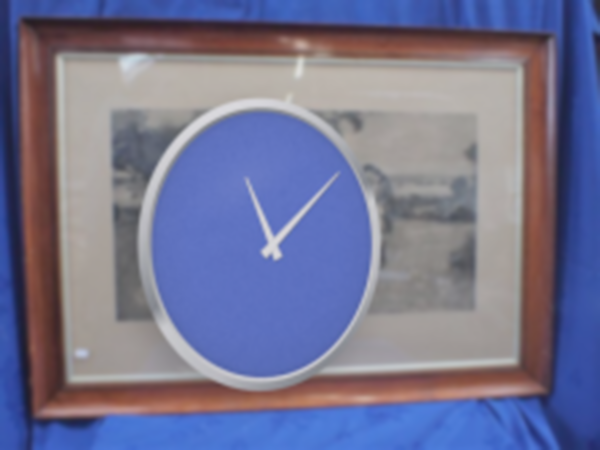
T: 11:08
